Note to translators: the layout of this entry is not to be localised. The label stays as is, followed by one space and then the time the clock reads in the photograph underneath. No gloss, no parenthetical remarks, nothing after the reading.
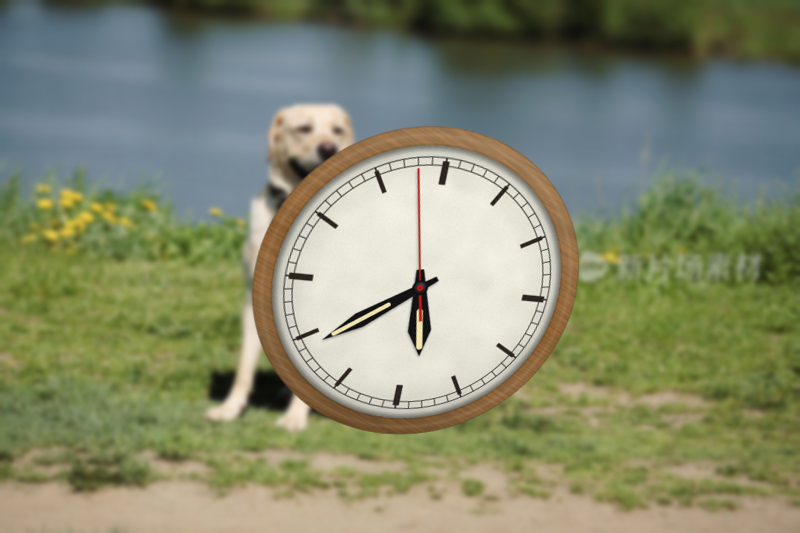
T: 5:38:58
